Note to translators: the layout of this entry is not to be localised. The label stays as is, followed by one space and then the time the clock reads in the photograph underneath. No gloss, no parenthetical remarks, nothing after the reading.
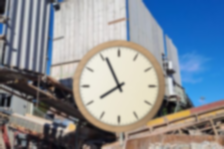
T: 7:56
